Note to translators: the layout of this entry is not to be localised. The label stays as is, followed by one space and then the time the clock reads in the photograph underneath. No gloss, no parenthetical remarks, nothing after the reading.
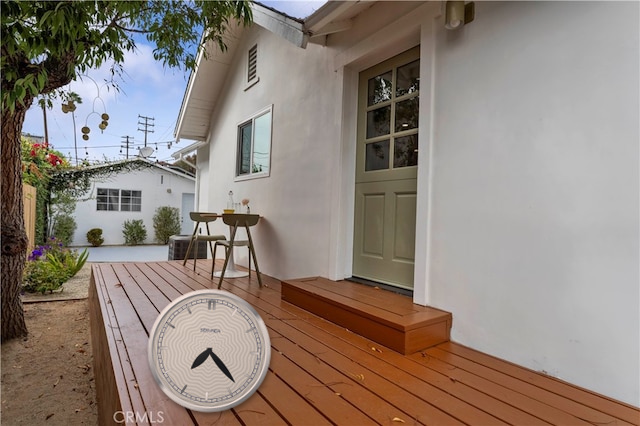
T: 7:23
